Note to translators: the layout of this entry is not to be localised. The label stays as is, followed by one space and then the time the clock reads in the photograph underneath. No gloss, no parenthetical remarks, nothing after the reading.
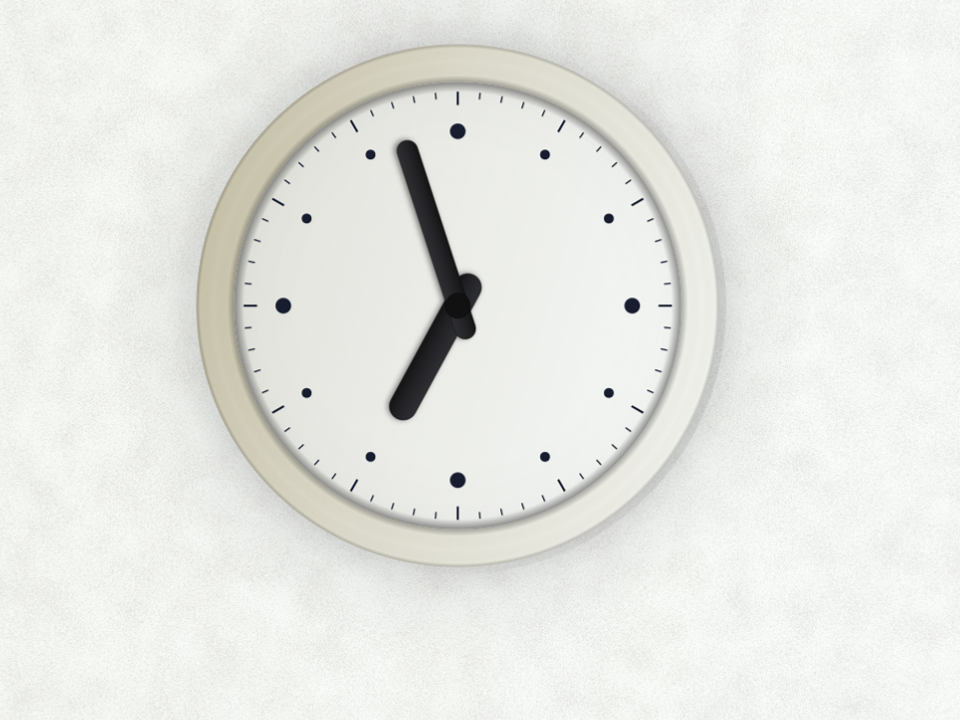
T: 6:57
